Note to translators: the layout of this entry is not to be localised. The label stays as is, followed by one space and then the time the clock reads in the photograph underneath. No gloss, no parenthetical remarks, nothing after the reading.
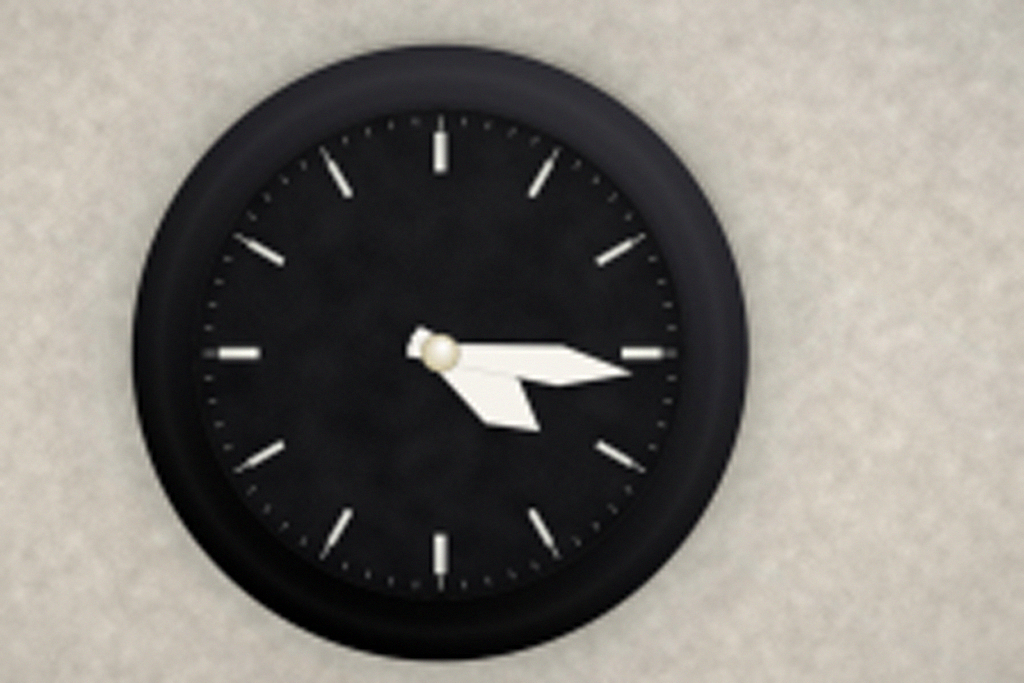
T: 4:16
